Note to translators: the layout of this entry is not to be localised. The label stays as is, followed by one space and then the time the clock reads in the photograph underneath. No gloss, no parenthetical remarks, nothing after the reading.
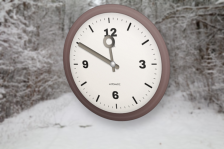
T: 11:50
